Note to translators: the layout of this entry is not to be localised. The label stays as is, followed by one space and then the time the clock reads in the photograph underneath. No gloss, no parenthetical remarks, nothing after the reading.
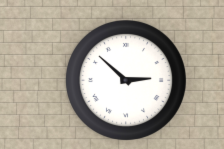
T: 2:52
